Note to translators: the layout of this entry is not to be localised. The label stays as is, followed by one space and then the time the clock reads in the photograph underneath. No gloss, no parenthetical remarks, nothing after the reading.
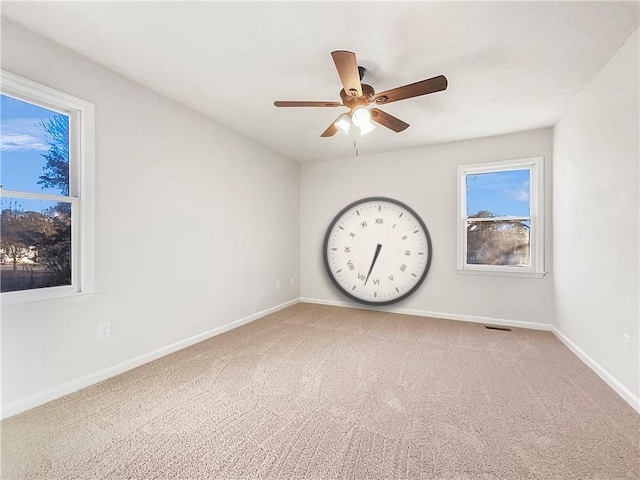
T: 6:33
